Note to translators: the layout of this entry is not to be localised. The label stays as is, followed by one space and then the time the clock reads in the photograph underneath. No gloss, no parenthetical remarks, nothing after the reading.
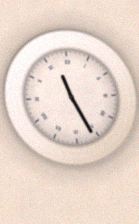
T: 11:26
